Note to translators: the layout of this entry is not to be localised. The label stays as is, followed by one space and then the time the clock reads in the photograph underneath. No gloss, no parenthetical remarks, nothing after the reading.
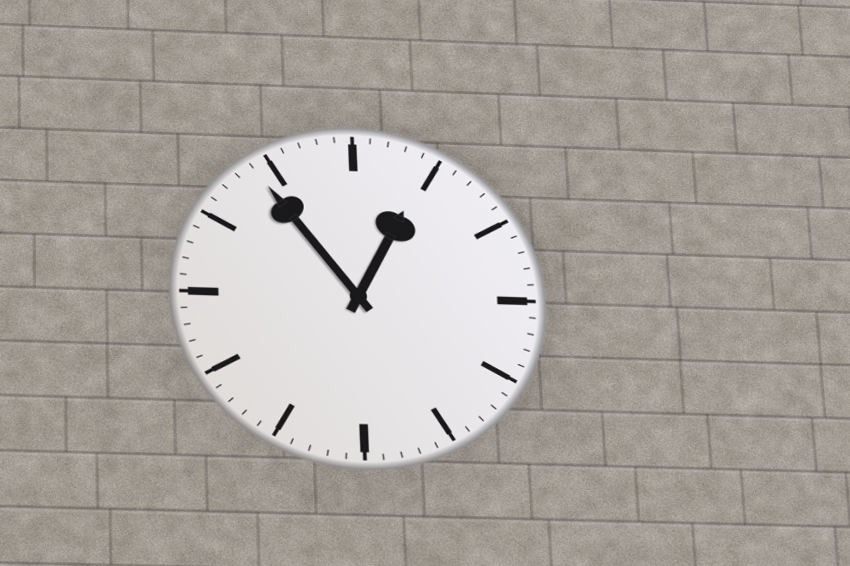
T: 12:54
